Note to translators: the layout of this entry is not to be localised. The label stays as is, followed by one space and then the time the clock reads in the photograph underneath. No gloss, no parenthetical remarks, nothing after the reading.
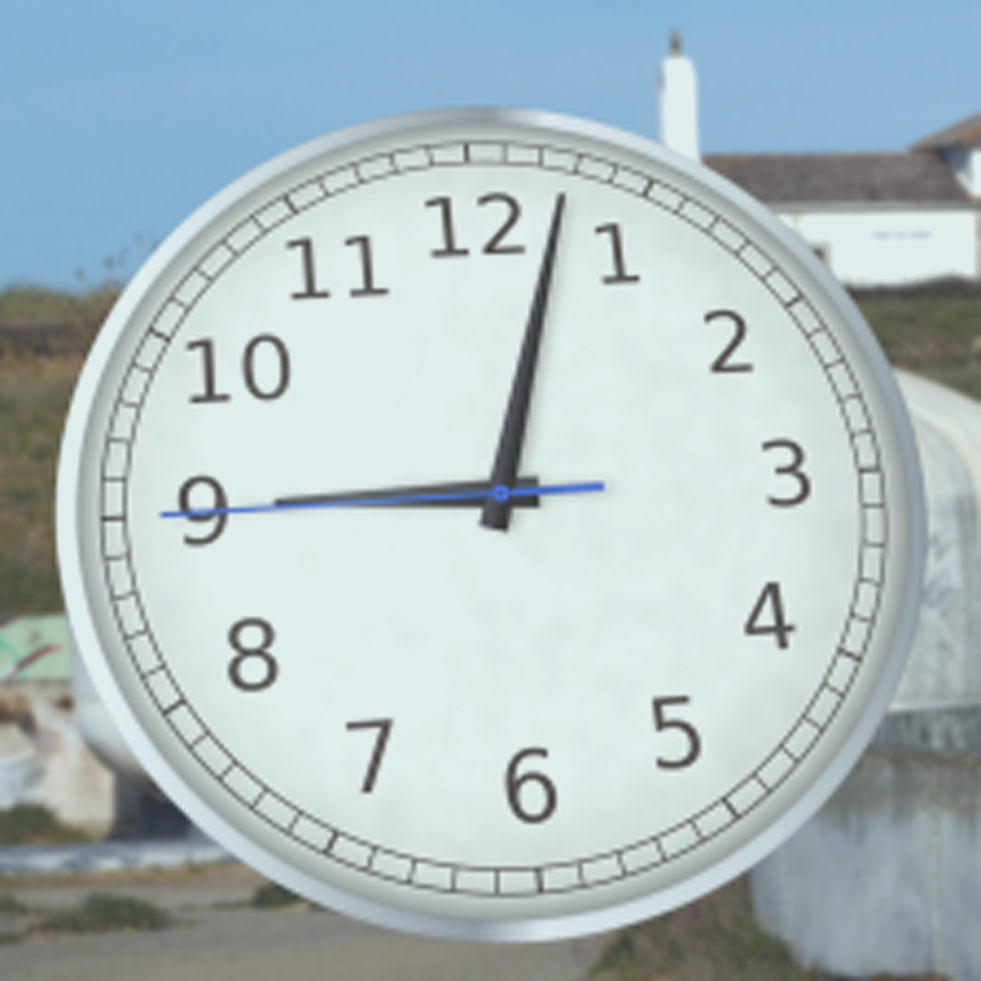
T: 9:02:45
